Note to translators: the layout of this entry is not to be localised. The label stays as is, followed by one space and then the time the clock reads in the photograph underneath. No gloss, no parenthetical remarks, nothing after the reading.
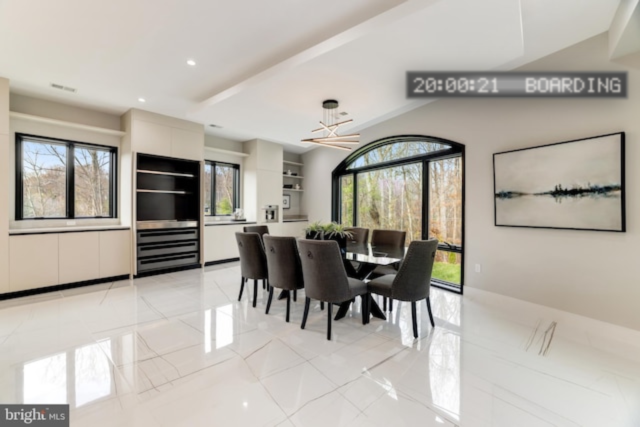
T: 20:00:21
